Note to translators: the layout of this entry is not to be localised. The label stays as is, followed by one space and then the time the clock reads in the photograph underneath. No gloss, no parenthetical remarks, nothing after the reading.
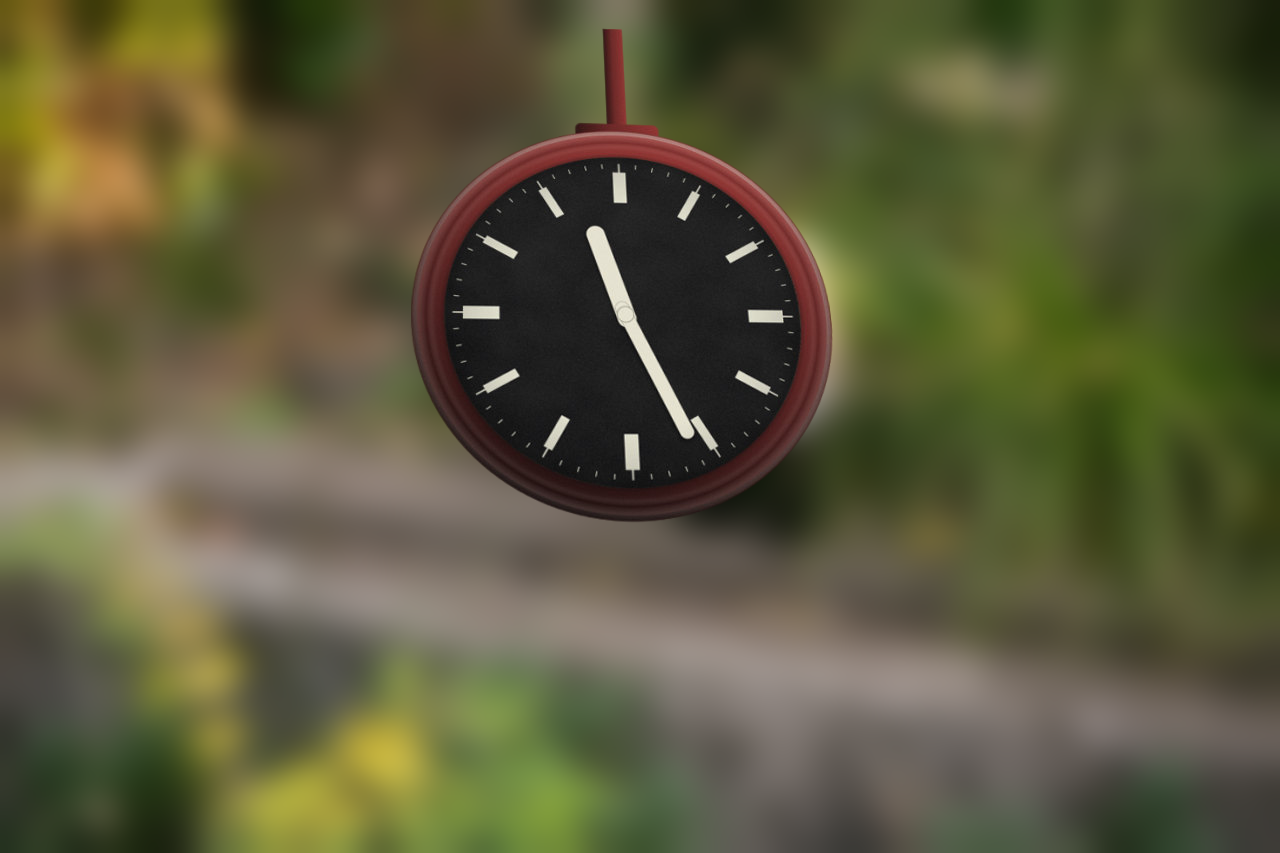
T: 11:26
